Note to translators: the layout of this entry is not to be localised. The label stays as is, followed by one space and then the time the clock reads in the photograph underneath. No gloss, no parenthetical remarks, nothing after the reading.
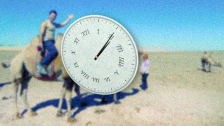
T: 2:10
